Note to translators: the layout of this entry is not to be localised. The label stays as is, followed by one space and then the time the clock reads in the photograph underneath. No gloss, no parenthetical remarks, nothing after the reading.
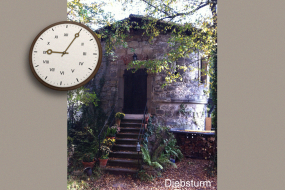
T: 9:05
